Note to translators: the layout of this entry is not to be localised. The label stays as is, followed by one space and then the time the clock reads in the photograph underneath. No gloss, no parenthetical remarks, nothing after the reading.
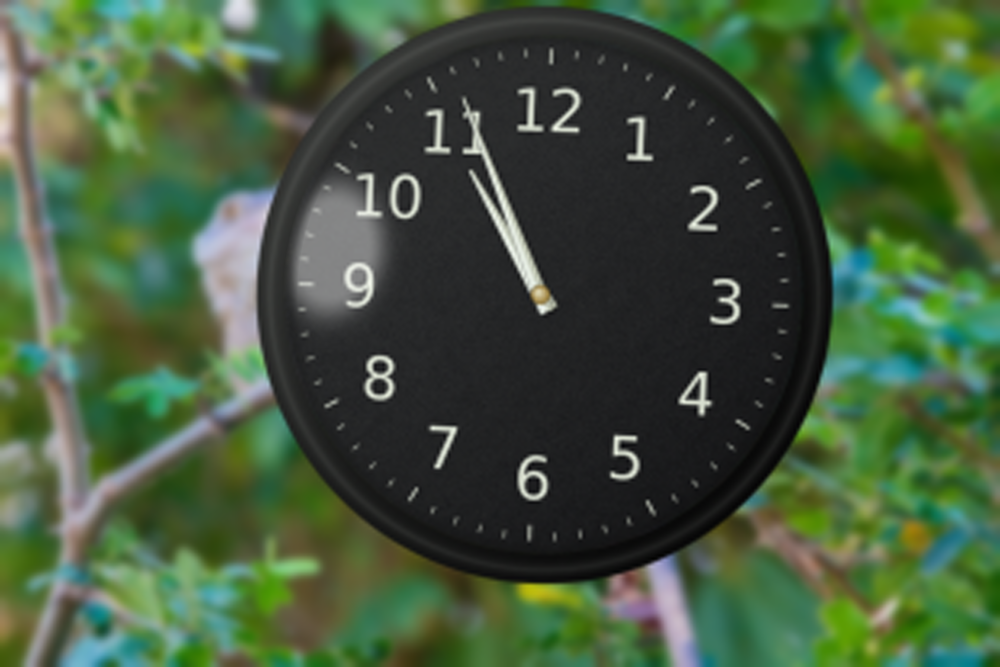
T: 10:56
